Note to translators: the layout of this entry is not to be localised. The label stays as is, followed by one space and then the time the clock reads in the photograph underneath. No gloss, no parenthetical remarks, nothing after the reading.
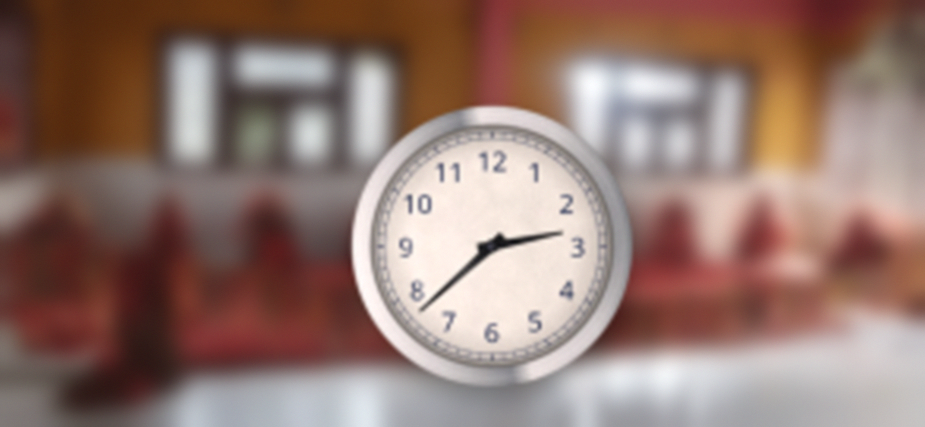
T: 2:38
